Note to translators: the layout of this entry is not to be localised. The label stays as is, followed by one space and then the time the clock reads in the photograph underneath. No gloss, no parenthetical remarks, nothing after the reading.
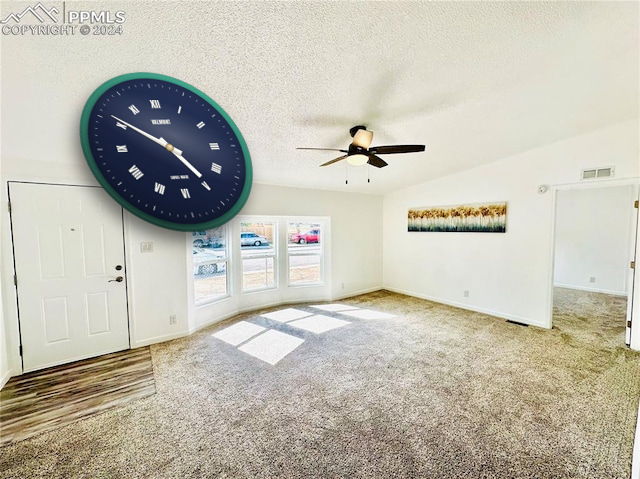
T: 4:51
